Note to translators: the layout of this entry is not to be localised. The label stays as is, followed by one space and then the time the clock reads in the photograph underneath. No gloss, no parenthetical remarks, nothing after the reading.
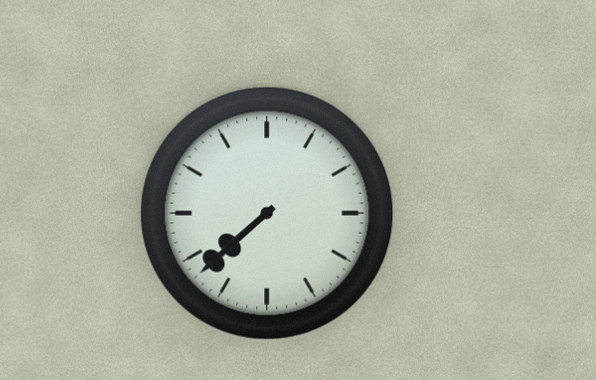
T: 7:38
